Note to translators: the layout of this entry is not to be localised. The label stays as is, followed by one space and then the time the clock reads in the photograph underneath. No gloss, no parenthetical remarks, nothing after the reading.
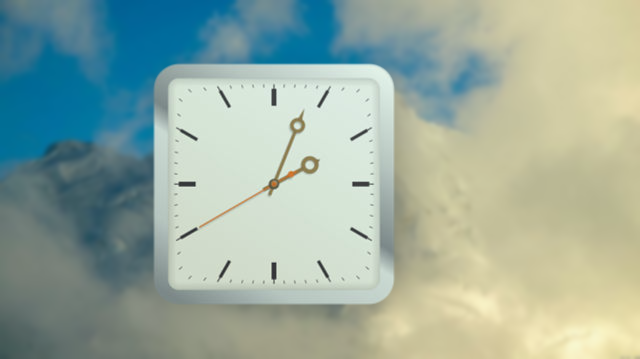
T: 2:03:40
